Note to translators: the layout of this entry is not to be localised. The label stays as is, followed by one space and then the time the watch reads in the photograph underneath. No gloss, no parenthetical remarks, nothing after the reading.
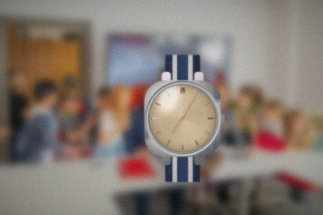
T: 7:05
